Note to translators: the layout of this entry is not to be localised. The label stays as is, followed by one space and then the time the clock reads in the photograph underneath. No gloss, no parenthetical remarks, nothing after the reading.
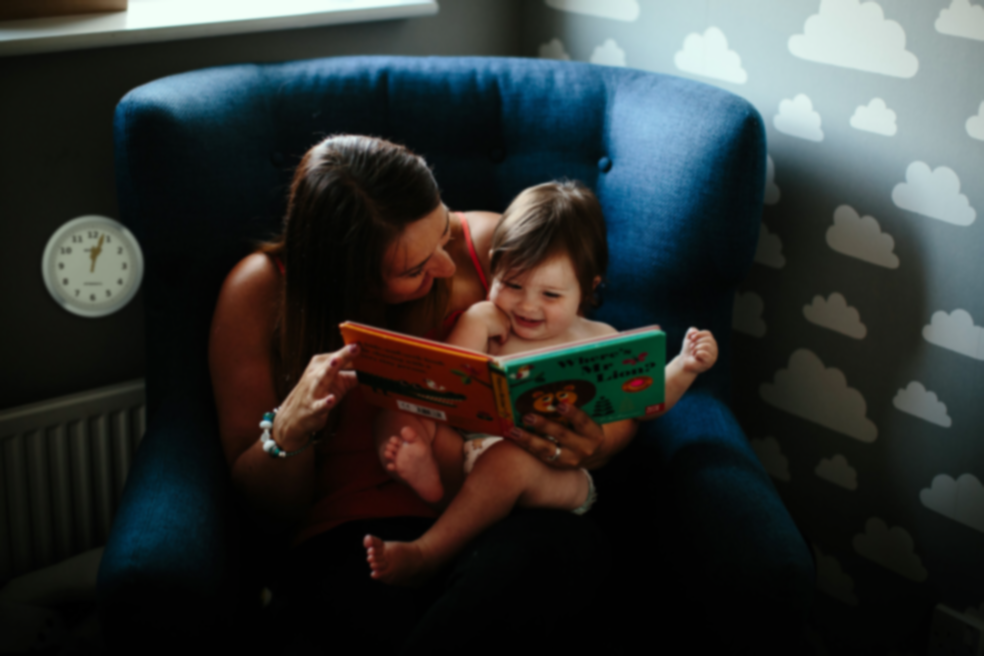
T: 12:03
